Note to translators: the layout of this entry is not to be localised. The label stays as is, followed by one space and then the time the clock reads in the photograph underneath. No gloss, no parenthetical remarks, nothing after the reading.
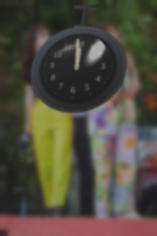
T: 11:59
